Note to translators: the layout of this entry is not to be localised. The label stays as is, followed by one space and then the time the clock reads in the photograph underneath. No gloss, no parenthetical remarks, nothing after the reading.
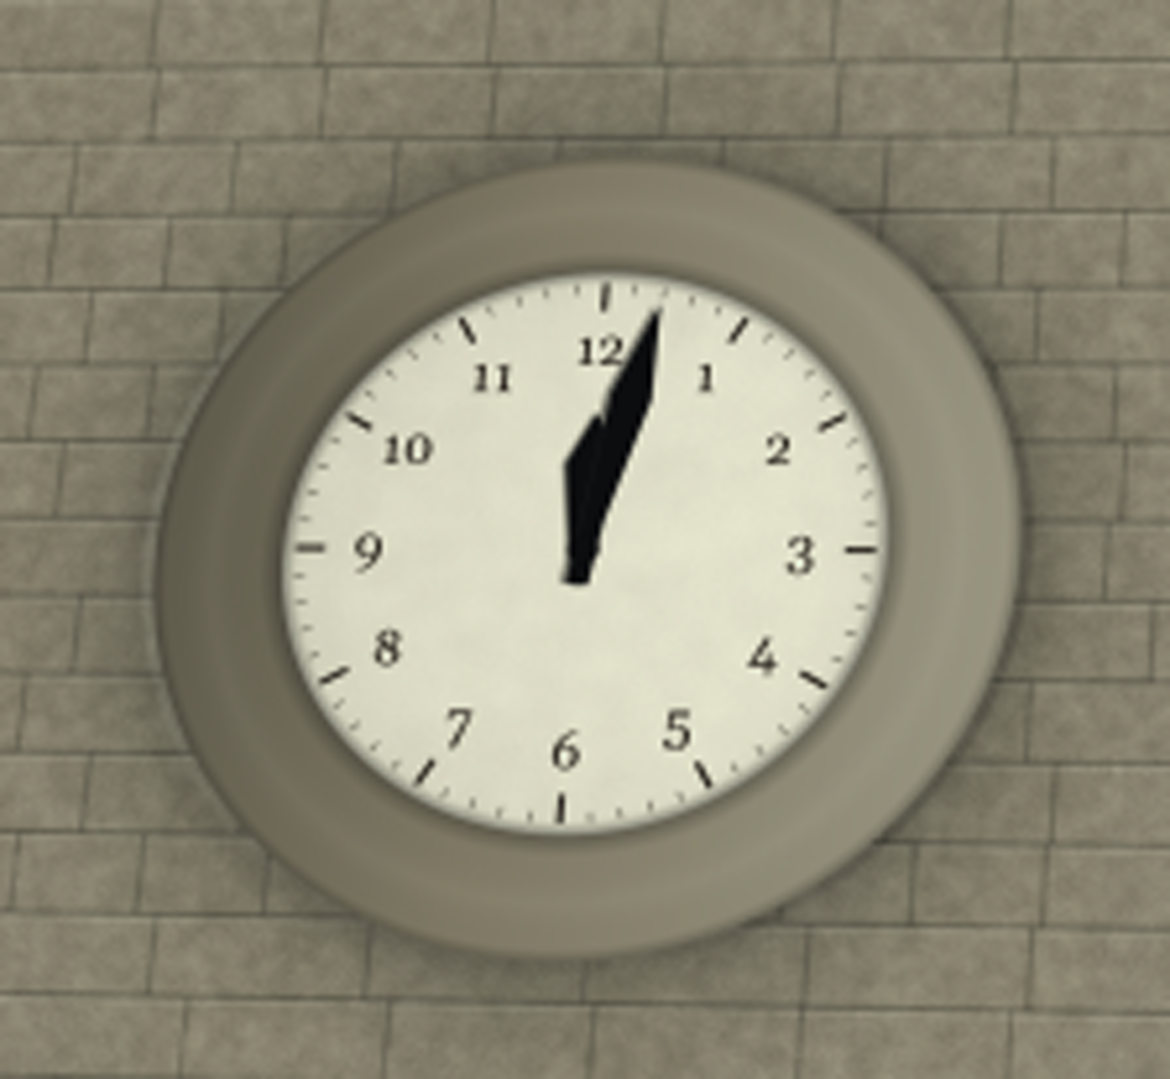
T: 12:02
